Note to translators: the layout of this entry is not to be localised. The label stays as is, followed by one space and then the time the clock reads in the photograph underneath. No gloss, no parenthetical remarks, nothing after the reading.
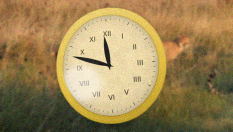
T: 11:48
